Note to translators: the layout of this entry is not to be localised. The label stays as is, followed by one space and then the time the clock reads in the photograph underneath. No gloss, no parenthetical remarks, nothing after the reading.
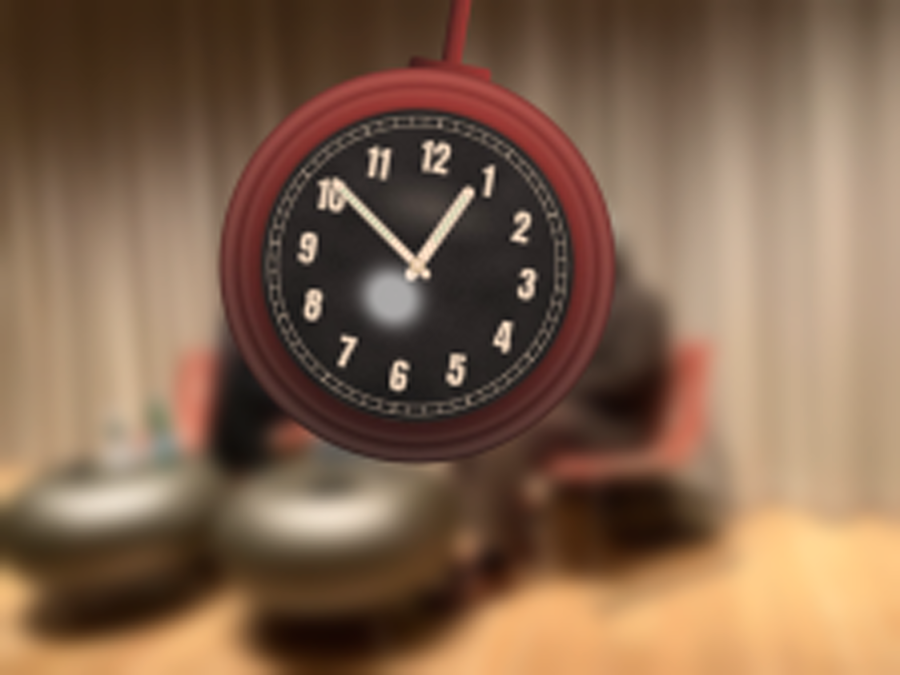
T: 12:51
